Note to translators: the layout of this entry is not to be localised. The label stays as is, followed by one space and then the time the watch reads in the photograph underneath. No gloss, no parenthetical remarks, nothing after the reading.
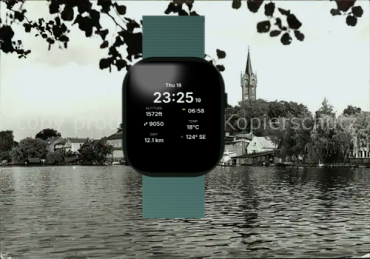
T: 23:25
